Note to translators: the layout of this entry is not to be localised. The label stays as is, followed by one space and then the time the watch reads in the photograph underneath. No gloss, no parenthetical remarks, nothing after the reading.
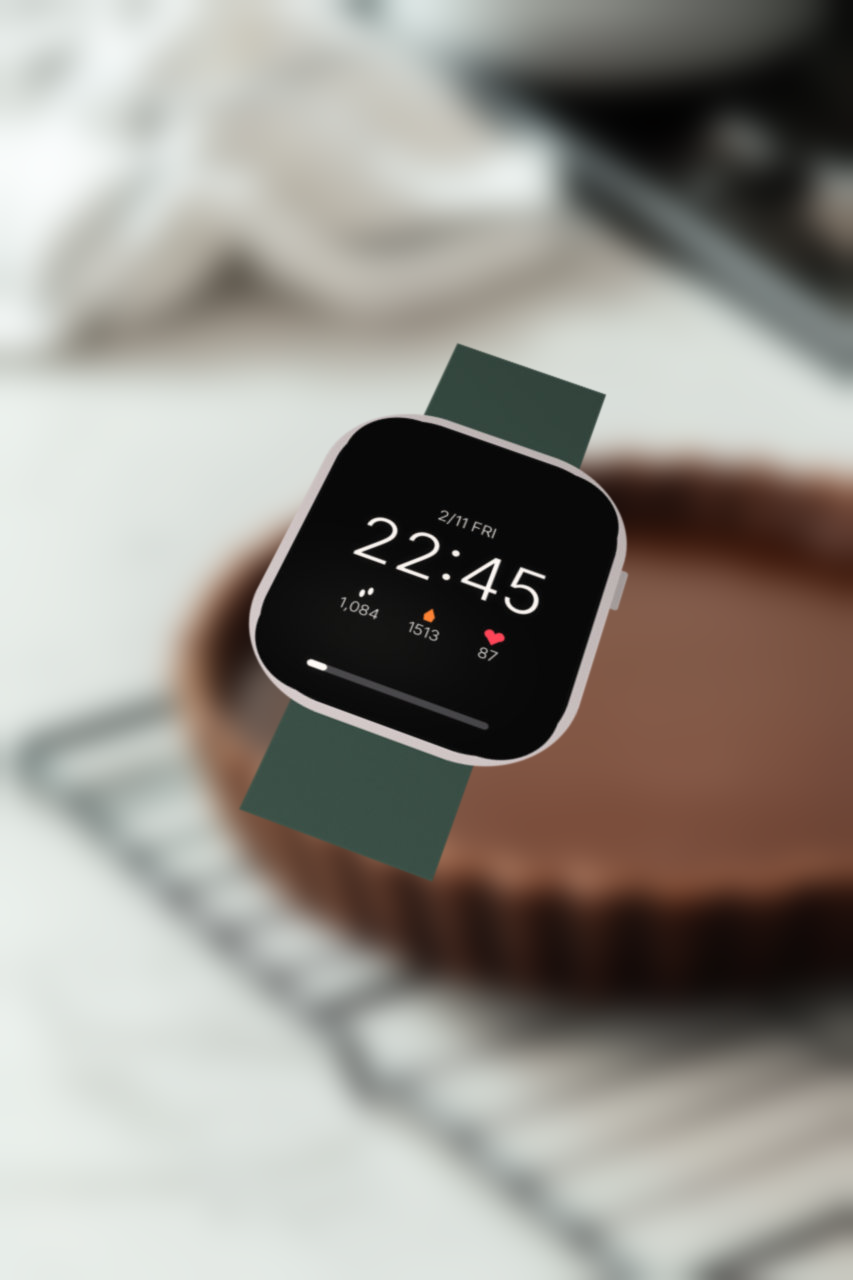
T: 22:45
